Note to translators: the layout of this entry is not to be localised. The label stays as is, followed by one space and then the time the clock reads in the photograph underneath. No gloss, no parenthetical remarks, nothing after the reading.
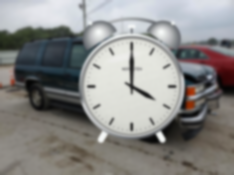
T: 4:00
